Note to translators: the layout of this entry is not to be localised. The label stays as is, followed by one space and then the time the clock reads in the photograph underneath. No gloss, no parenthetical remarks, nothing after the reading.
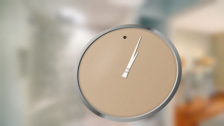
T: 1:04
